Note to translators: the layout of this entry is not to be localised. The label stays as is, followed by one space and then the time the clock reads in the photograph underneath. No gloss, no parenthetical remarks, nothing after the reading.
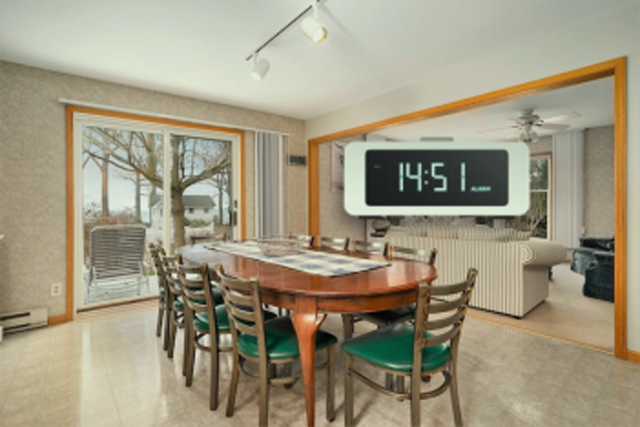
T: 14:51
